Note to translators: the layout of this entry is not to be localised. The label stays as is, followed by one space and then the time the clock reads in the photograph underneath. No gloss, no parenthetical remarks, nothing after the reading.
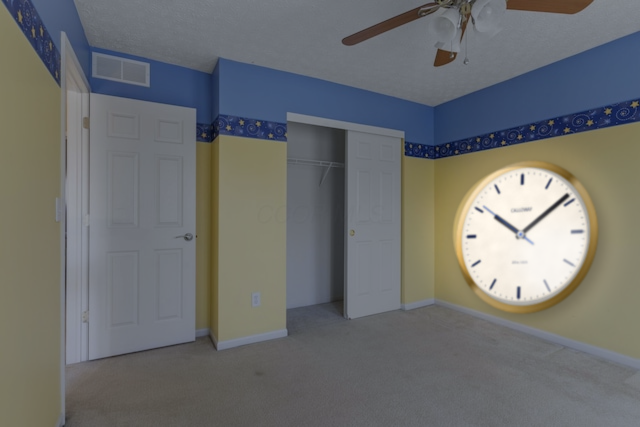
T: 10:08:51
